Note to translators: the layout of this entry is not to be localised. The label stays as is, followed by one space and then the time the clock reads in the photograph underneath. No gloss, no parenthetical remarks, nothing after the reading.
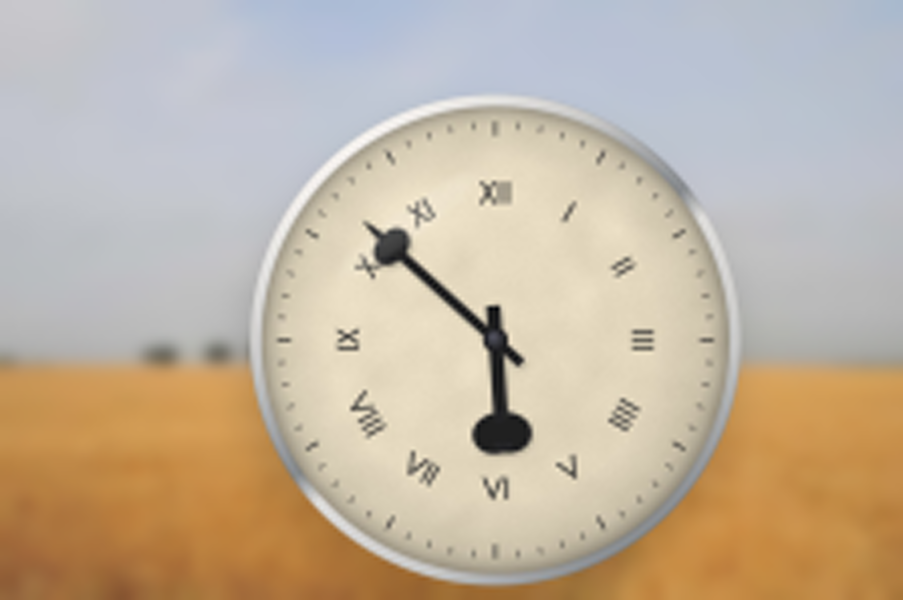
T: 5:52
